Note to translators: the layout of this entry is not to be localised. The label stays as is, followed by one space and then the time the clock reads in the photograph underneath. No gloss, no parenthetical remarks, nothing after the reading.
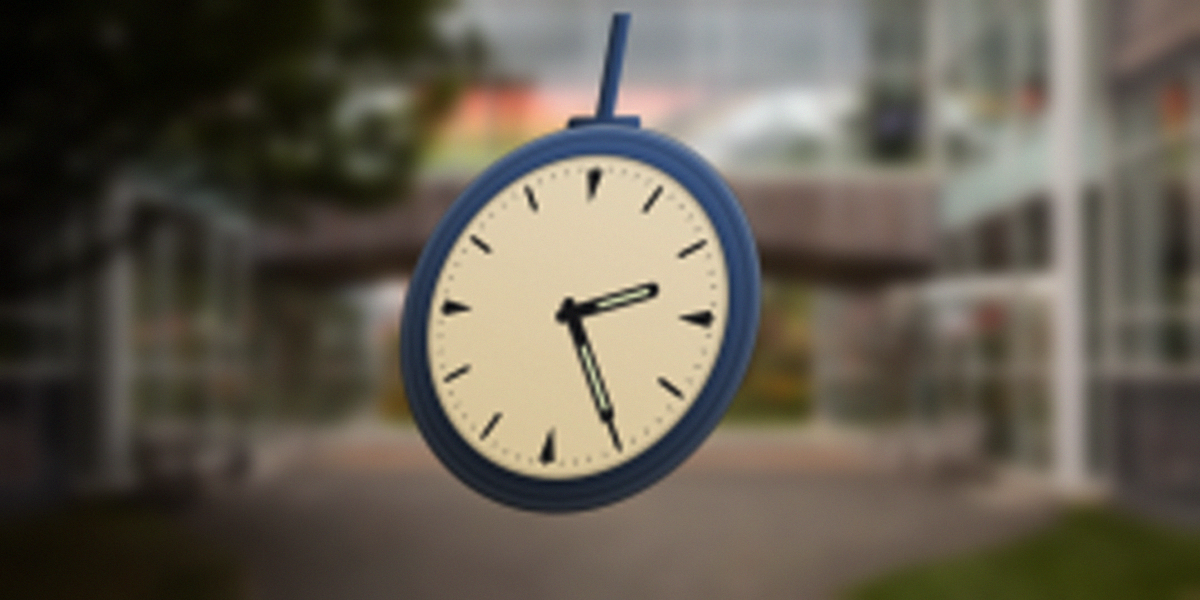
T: 2:25
